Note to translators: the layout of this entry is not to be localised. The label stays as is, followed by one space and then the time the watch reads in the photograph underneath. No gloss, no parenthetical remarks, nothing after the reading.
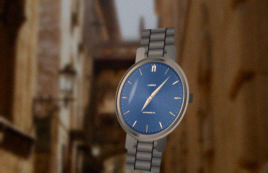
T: 7:07
